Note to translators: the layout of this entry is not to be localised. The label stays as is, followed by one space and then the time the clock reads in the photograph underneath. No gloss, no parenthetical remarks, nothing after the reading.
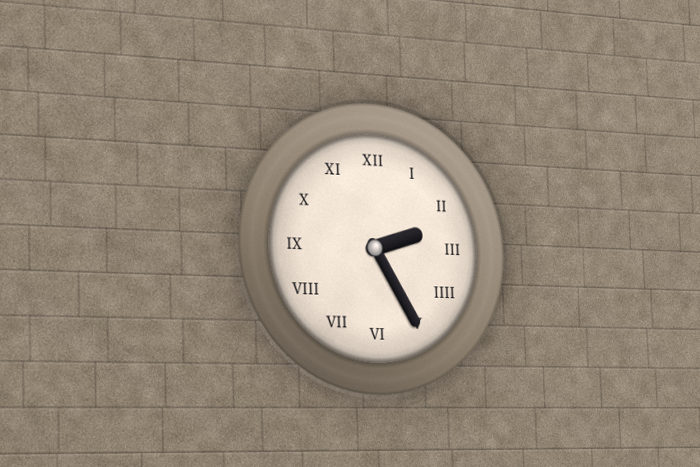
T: 2:25
